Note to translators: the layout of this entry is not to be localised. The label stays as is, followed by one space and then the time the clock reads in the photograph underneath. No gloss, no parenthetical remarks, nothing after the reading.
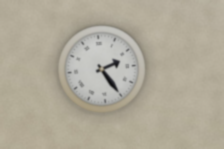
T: 2:25
